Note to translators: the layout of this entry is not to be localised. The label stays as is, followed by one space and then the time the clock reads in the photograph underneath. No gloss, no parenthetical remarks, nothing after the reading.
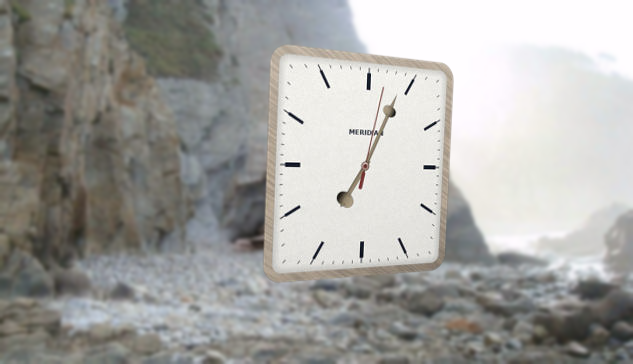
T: 7:04:02
